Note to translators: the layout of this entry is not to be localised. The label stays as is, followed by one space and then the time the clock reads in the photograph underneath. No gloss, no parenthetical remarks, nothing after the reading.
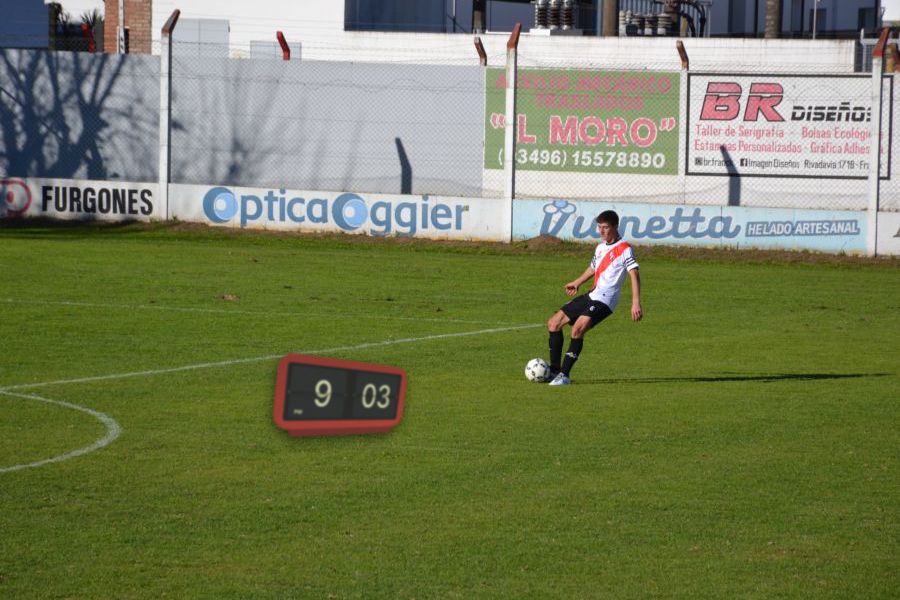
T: 9:03
